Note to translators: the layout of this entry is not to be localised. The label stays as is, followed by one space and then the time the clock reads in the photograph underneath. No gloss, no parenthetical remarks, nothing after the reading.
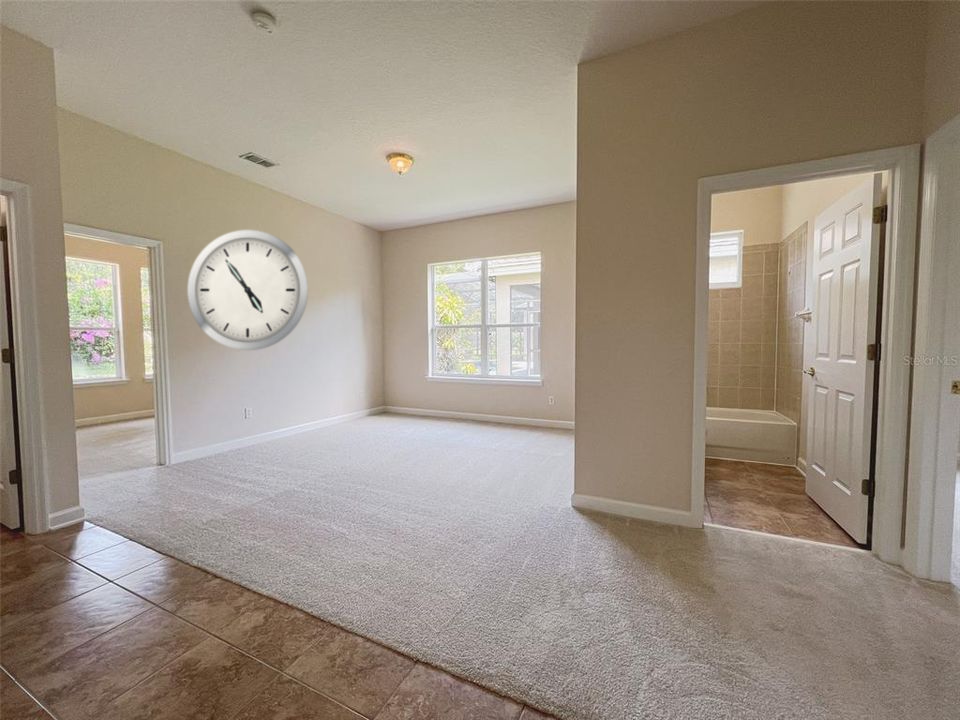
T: 4:54
